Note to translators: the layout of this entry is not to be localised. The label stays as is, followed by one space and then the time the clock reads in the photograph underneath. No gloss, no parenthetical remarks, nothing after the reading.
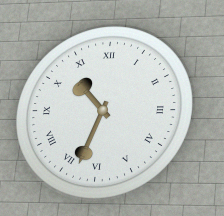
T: 10:33
